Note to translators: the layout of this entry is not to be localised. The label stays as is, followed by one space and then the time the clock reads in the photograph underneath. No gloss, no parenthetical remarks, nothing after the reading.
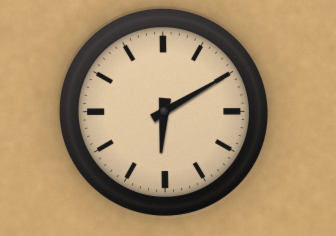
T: 6:10
